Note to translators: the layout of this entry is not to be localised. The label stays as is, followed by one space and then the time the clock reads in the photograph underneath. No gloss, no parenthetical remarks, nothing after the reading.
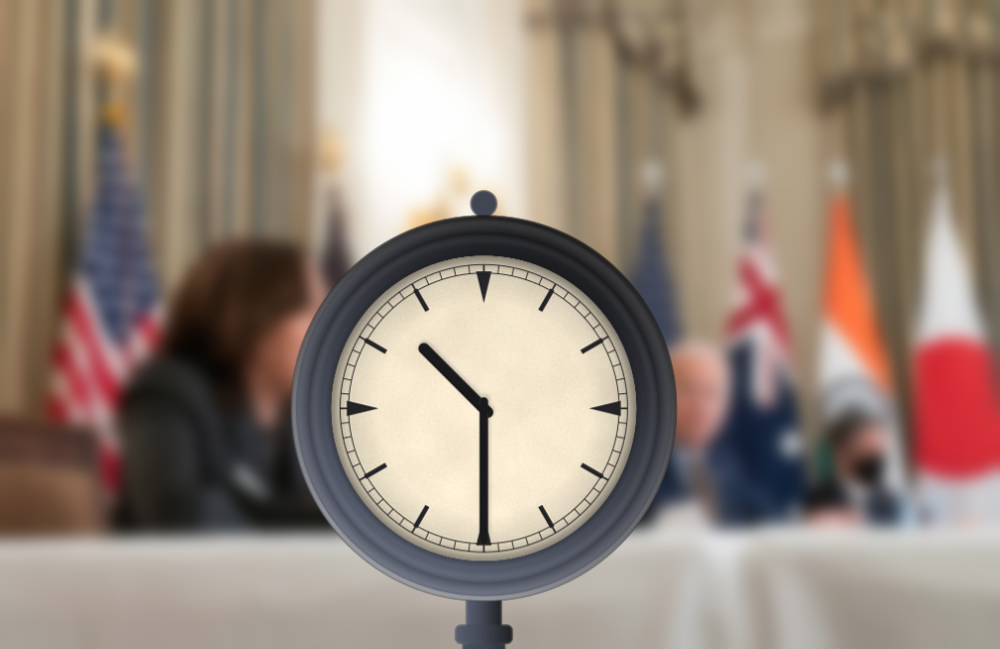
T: 10:30
